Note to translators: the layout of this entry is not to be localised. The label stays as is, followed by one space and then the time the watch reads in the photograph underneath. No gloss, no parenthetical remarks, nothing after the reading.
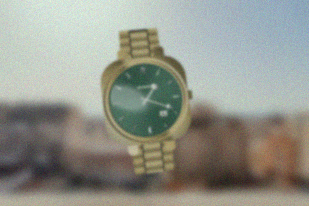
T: 1:19
